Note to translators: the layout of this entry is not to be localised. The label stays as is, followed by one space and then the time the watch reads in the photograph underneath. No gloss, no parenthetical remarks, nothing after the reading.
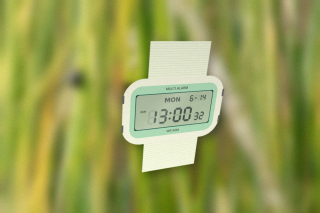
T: 13:00:32
